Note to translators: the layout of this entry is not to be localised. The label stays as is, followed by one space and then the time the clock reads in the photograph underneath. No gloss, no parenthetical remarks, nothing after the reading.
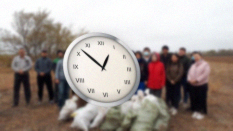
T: 12:52
